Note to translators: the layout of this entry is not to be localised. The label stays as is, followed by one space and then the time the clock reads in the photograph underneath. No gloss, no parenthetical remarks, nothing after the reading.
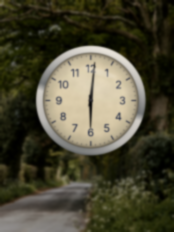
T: 6:01
